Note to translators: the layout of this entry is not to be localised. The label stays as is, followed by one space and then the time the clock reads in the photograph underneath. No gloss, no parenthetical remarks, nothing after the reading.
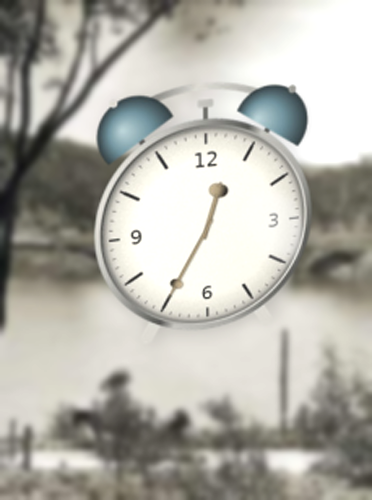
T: 12:35
